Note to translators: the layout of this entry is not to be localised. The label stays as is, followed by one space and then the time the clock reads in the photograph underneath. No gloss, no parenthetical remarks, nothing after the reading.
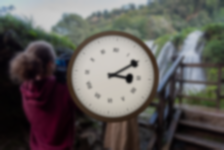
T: 3:09
